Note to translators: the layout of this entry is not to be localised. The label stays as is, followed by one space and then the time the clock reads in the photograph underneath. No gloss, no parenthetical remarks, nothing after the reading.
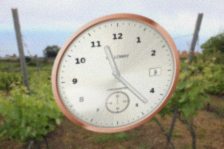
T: 11:23
